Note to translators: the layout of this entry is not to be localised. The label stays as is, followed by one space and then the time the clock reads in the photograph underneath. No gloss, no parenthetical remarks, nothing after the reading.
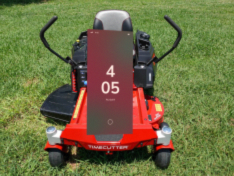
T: 4:05
